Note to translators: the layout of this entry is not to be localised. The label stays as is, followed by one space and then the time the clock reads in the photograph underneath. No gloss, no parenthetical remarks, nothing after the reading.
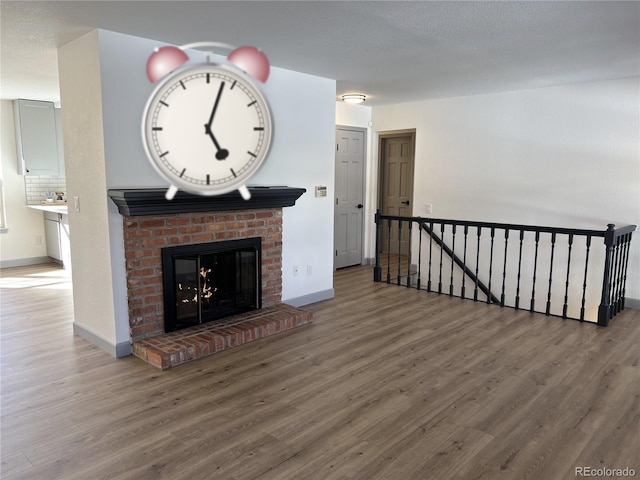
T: 5:03
